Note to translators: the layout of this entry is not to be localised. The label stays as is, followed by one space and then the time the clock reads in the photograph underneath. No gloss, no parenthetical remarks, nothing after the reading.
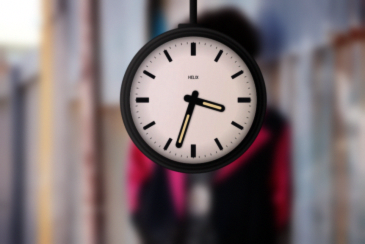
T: 3:33
